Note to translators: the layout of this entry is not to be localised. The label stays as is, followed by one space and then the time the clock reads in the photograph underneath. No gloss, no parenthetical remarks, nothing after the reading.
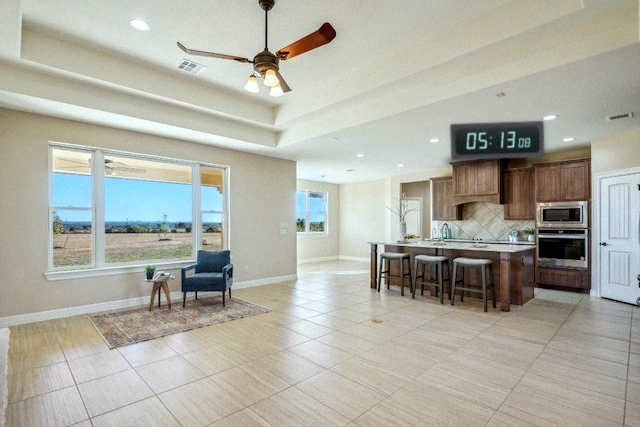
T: 5:13
